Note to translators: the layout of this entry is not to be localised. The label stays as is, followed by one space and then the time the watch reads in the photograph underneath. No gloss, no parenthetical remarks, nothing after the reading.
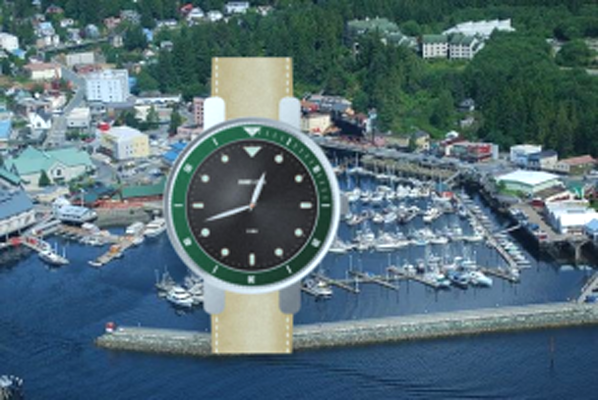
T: 12:42
